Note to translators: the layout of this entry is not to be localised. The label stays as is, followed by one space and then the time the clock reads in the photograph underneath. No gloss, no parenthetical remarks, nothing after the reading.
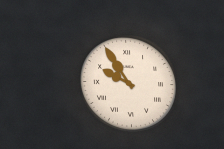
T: 9:55
